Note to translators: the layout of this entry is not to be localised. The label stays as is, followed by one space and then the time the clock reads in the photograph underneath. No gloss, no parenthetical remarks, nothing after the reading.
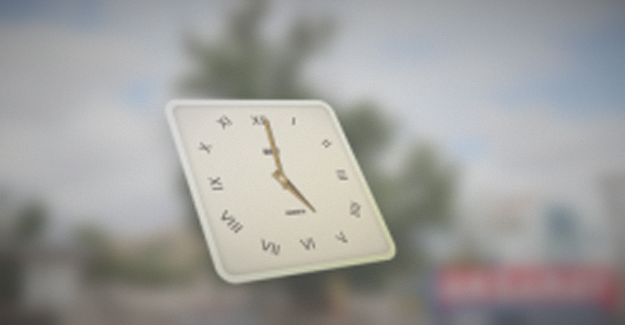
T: 5:01
